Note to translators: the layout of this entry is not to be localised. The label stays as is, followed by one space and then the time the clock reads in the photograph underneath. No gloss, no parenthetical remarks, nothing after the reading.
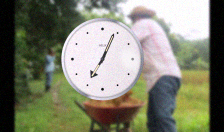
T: 7:04
